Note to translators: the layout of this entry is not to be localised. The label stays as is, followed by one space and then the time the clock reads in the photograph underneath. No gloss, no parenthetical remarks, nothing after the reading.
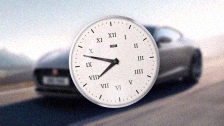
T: 7:48
